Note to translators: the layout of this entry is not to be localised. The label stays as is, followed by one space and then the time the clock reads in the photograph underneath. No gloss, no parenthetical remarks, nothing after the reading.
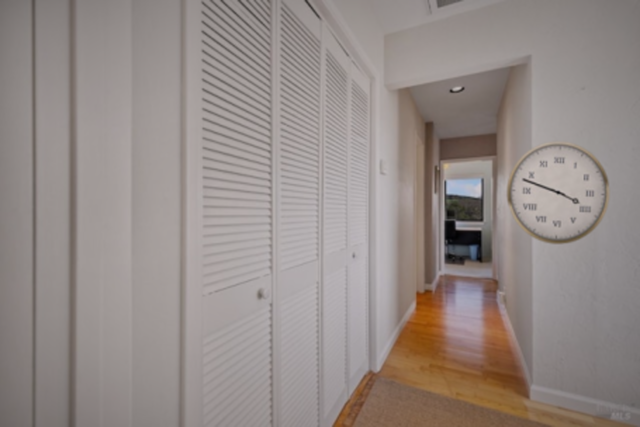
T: 3:48
